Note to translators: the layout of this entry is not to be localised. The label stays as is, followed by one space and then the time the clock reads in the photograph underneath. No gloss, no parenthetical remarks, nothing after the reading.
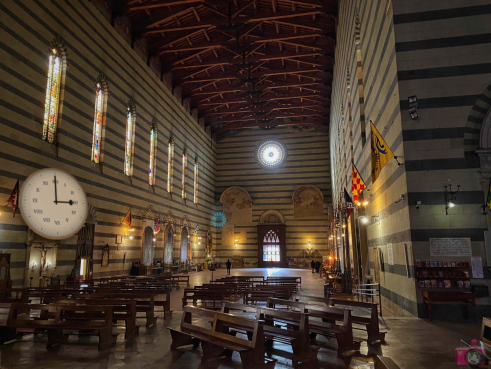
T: 3:00
